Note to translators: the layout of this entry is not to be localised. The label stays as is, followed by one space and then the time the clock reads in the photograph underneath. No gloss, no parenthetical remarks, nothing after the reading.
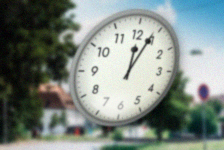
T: 12:04
